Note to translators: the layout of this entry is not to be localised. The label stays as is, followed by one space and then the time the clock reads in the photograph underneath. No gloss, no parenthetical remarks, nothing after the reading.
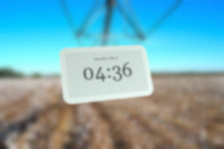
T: 4:36
